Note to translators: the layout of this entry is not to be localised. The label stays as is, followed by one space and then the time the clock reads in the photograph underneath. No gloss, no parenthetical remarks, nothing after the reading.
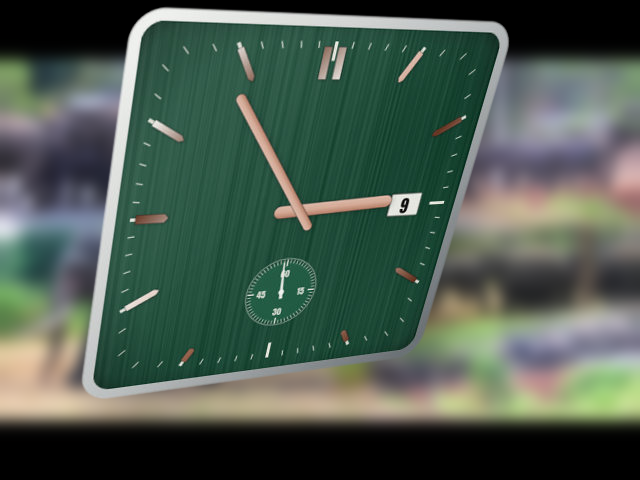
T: 2:53:59
